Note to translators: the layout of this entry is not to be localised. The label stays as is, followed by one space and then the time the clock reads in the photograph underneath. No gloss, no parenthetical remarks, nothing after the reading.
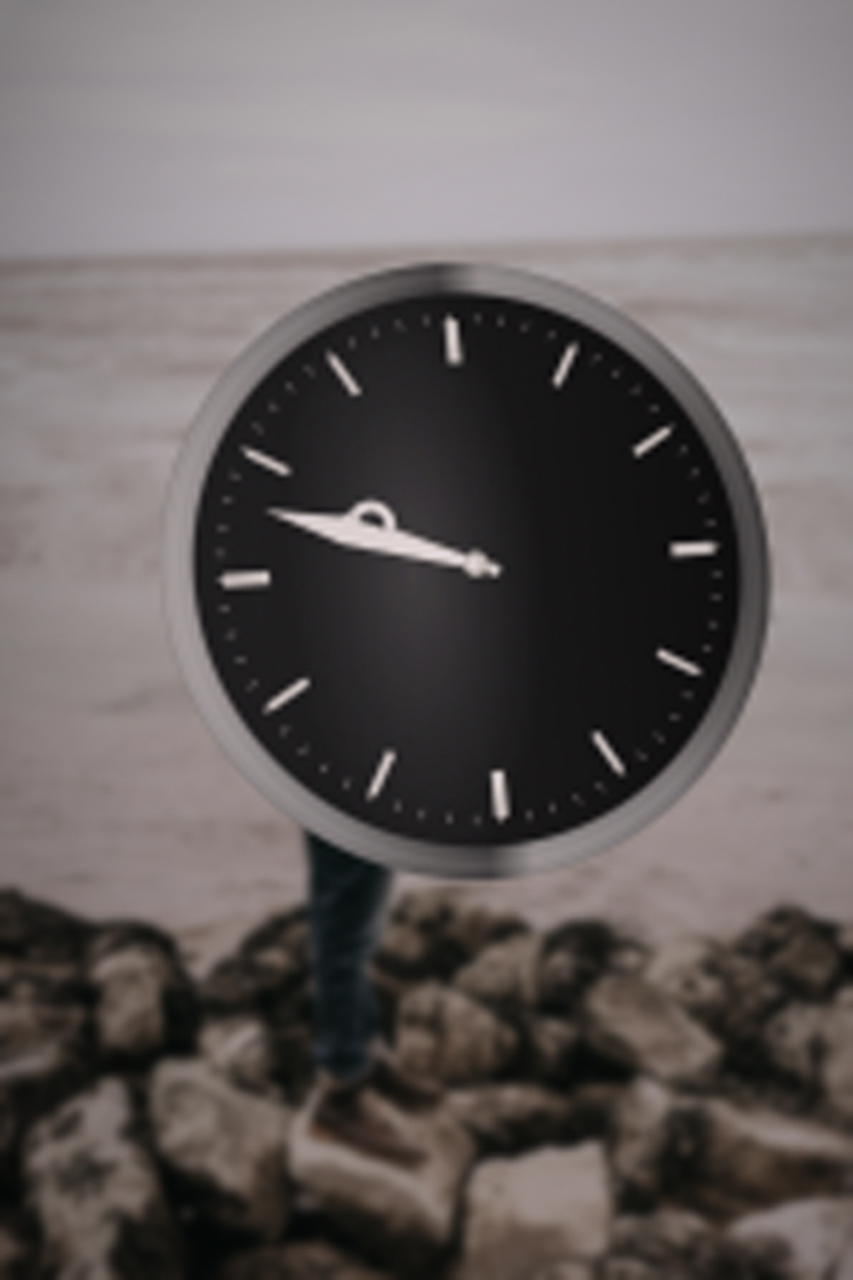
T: 9:48
